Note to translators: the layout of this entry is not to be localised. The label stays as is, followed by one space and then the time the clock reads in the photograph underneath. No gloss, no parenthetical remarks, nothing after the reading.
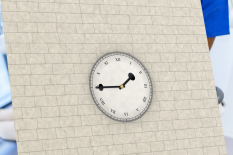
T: 1:45
